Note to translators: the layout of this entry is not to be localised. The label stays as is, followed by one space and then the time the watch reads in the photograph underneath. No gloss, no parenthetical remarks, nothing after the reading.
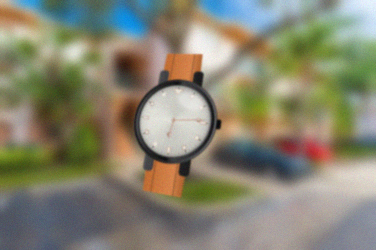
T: 6:14
